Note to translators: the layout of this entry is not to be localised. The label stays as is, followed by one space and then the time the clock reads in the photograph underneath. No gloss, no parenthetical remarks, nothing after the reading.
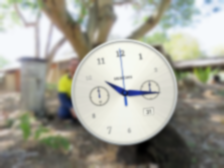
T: 10:16
